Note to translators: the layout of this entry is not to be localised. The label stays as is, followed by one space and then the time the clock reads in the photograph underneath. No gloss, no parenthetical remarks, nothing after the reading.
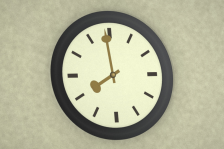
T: 7:59
